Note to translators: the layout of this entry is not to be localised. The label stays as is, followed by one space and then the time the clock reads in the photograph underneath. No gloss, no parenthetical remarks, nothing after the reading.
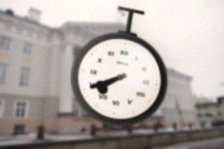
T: 7:40
